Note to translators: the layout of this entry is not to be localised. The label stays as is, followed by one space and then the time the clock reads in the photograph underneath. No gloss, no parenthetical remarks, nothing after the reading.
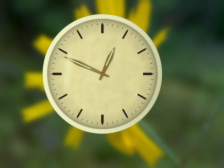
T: 12:49
